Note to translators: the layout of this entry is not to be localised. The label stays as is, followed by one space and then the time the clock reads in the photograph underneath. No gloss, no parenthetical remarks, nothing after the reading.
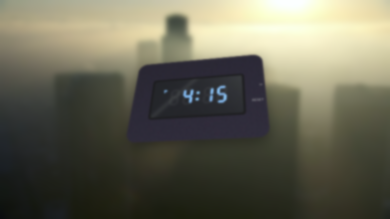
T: 4:15
